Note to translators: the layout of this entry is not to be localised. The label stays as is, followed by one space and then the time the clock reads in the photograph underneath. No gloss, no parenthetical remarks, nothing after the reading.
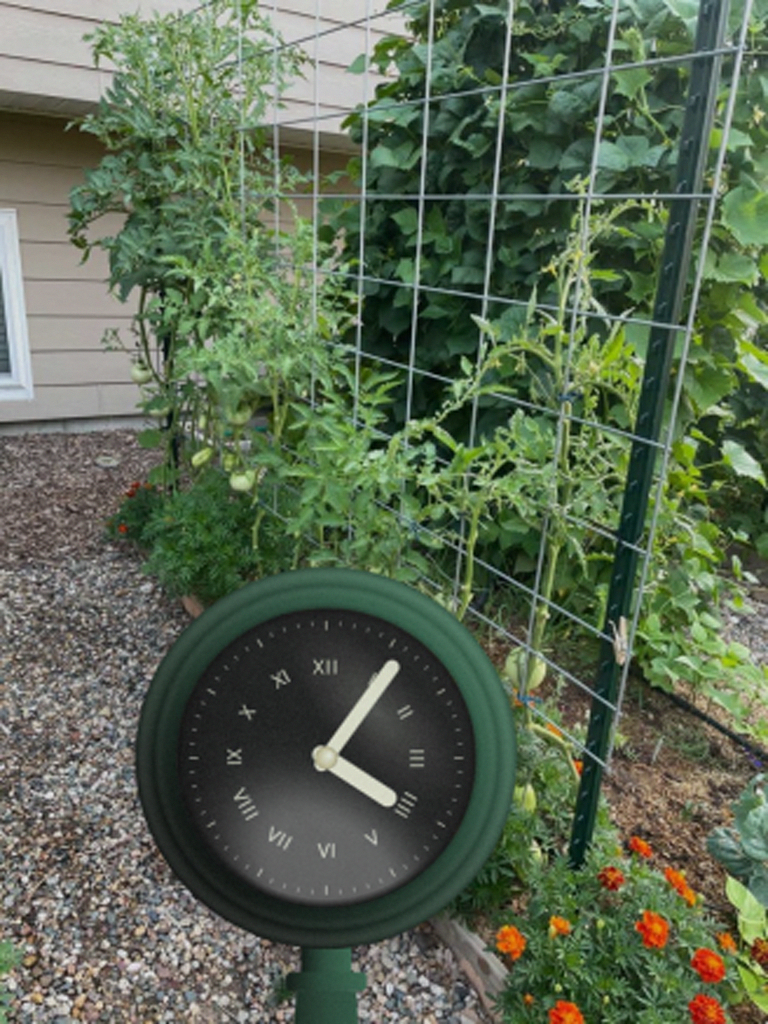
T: 4:06
